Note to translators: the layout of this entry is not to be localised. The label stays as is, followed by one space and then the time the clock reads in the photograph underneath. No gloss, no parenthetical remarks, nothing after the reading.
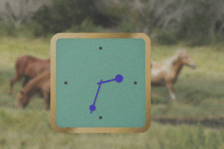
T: 2:33
